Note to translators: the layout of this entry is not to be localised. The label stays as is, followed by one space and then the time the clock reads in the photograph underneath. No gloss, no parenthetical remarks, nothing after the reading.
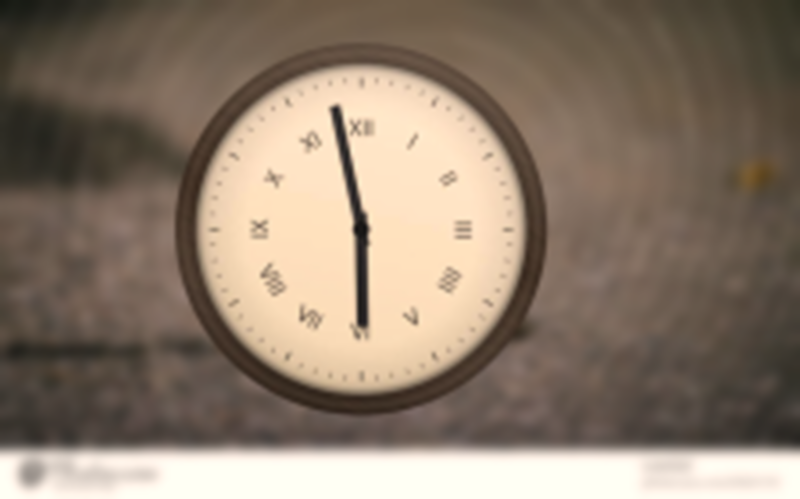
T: 5:58
